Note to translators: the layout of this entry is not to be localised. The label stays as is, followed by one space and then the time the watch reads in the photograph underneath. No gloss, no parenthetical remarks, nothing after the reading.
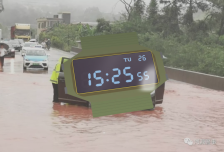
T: 15:25:55
